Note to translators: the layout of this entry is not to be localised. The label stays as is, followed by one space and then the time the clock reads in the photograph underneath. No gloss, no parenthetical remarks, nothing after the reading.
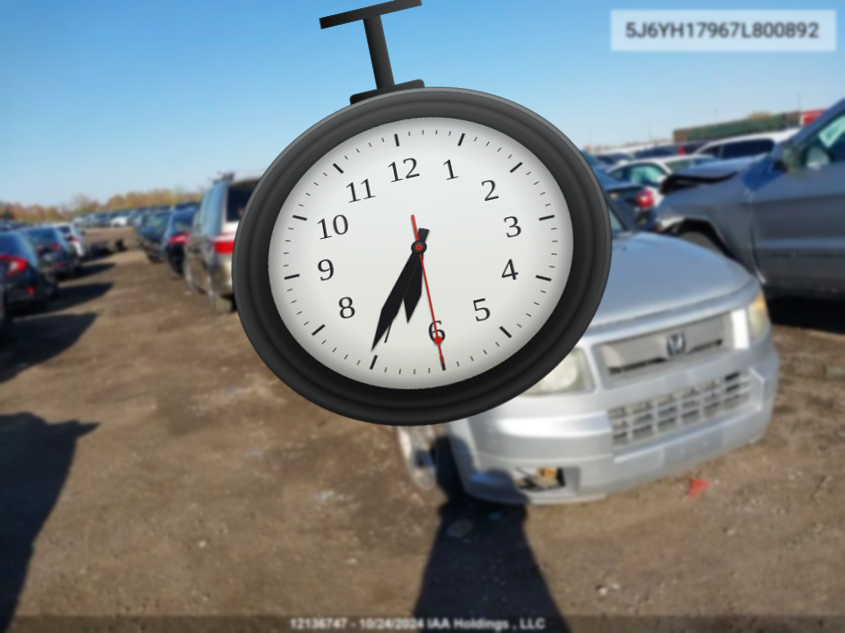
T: 6:35:30
